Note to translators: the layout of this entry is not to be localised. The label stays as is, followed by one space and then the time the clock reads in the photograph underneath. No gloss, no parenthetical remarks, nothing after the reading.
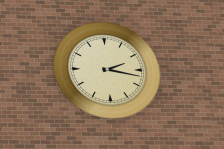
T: 2:17
